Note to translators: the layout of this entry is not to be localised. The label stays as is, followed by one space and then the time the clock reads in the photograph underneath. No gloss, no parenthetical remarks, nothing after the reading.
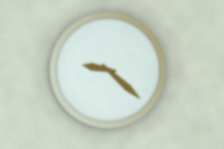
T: 9:22
